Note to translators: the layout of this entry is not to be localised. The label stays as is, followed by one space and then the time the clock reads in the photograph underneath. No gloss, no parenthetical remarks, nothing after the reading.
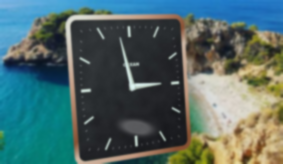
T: 2:58
